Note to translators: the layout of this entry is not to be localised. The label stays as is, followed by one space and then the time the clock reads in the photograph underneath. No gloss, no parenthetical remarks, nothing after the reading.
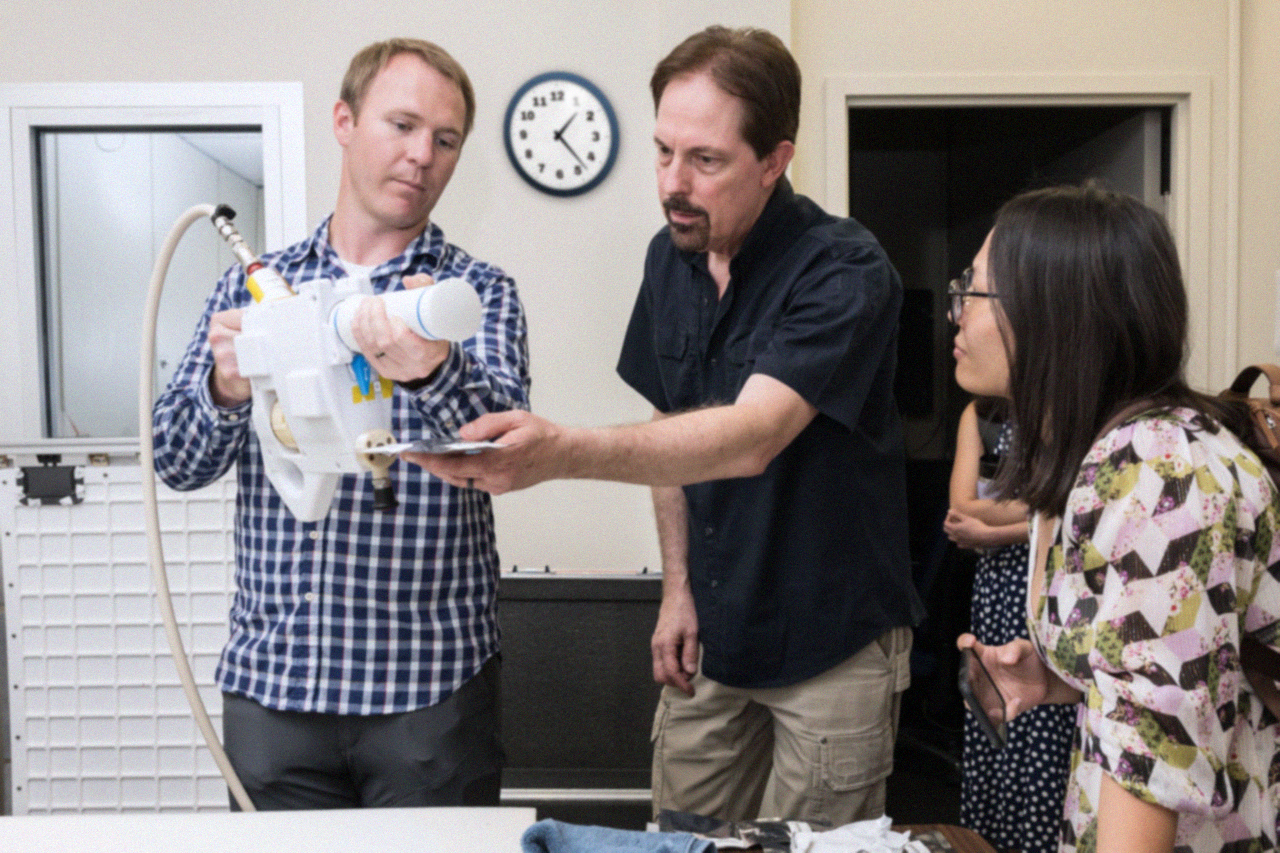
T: 1:23
